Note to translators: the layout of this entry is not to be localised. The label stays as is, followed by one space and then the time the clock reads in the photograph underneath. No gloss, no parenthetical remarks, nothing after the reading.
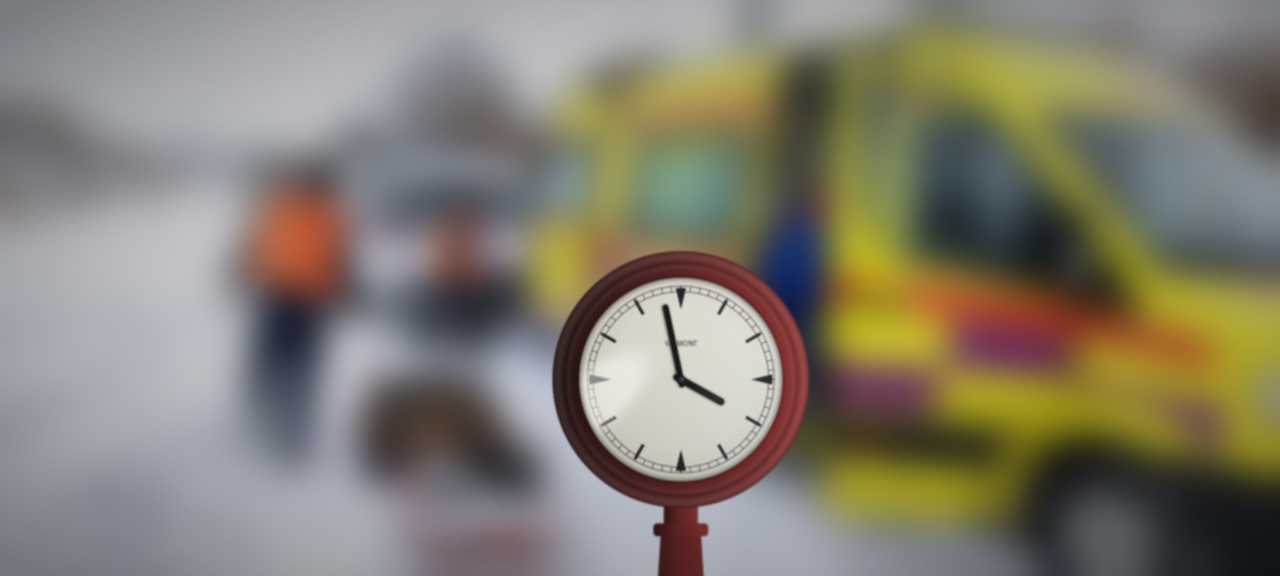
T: 3:58
